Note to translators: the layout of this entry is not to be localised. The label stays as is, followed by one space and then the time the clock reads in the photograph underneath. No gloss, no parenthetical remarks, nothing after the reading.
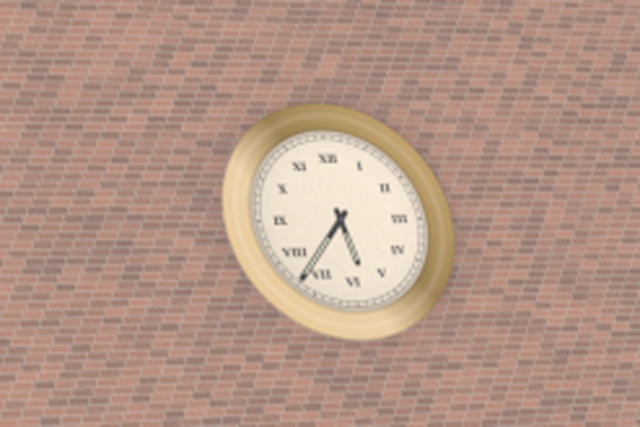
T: 5:37
